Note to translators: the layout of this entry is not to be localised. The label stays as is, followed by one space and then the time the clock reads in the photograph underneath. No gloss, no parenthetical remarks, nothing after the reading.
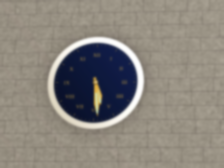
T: 5:29
